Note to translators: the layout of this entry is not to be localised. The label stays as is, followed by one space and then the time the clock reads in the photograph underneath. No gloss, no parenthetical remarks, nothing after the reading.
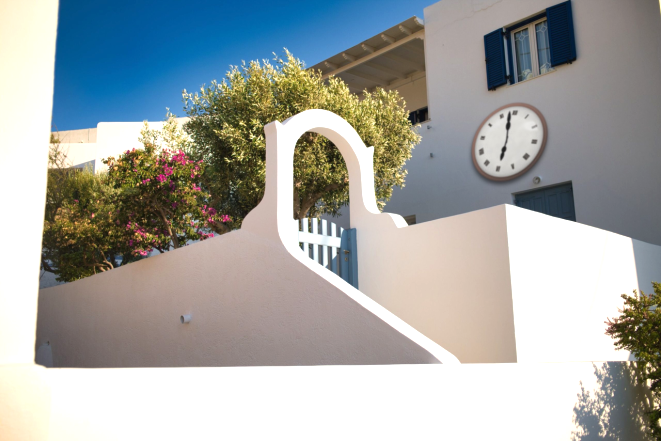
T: 5:58
